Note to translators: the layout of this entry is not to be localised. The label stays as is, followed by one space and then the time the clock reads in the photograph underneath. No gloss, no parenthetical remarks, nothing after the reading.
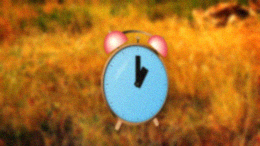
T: 1:00
